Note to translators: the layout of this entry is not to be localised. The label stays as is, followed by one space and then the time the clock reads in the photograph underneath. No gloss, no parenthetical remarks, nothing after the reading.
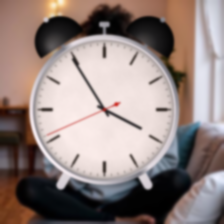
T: 3:54:41
